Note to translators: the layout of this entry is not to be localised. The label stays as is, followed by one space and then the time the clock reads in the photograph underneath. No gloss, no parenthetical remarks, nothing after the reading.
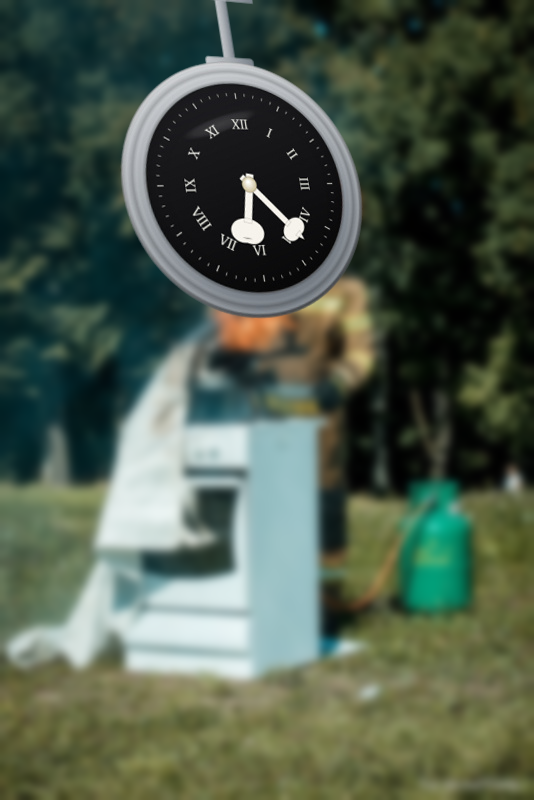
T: 6:23
